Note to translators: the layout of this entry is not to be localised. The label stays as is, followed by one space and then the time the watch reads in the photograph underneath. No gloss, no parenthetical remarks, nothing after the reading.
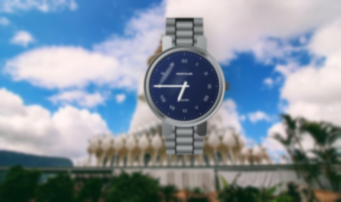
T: 6:45
